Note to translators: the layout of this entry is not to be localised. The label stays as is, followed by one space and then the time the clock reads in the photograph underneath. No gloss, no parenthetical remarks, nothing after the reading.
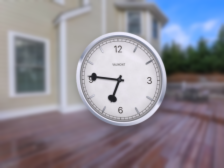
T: 6:46
